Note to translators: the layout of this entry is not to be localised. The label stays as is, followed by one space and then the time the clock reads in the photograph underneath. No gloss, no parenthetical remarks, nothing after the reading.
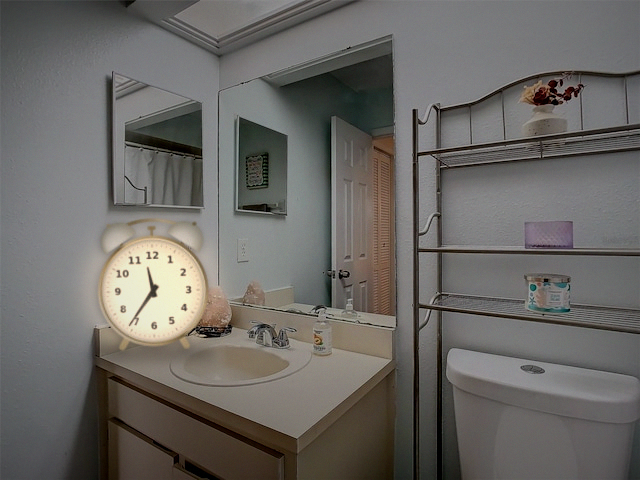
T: 11:36
